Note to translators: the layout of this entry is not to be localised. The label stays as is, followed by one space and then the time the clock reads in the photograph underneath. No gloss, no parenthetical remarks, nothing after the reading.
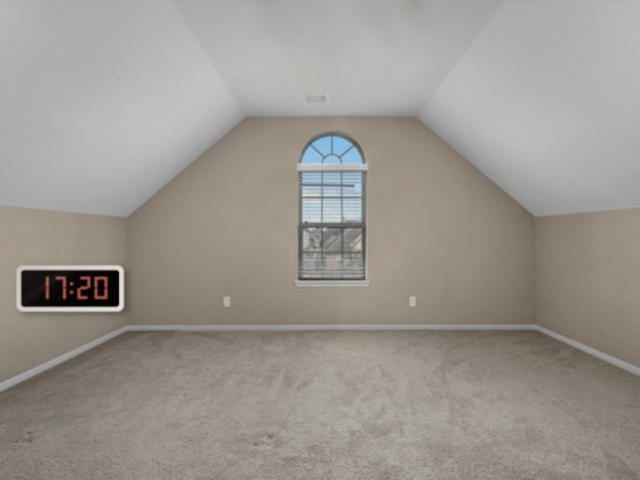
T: 17:20
